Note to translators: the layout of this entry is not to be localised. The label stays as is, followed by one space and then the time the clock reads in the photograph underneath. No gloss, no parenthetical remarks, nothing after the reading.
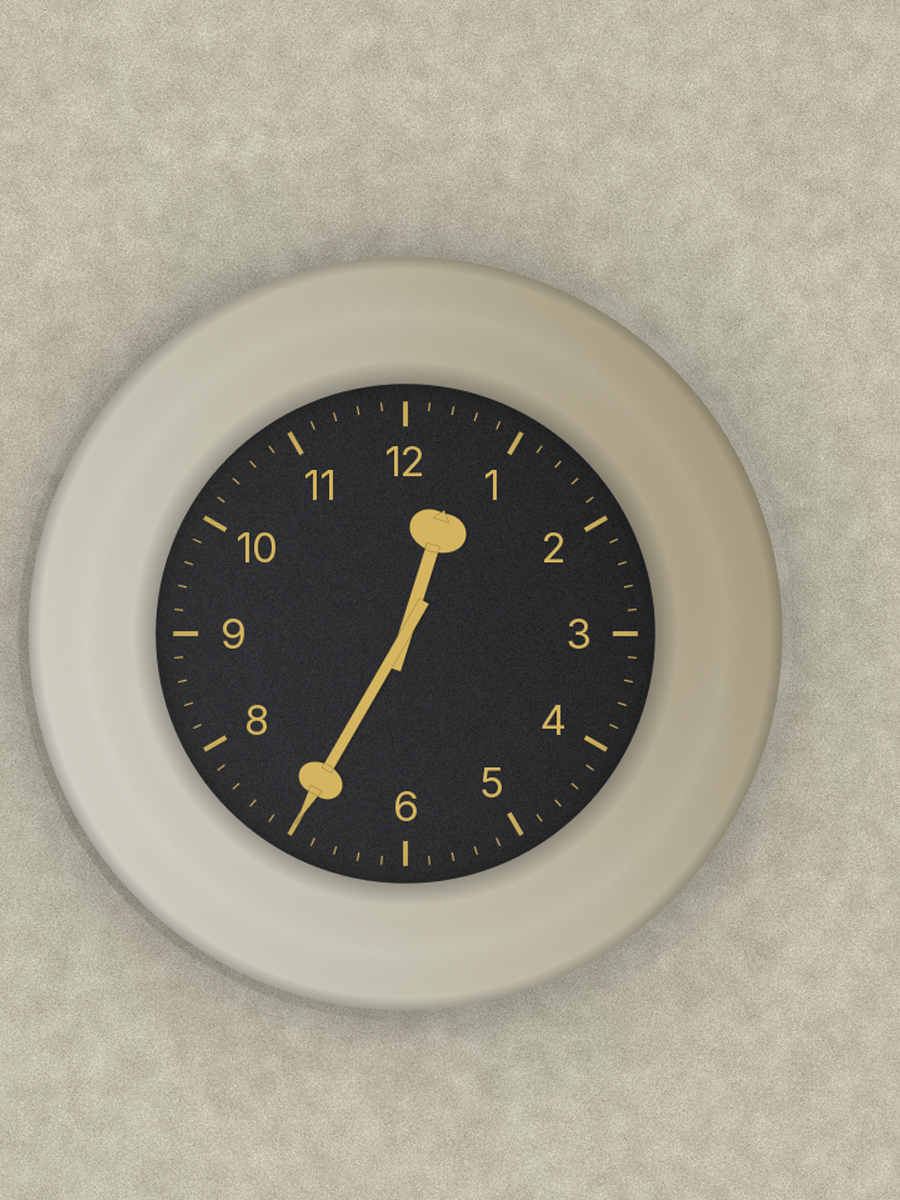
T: 12:35
